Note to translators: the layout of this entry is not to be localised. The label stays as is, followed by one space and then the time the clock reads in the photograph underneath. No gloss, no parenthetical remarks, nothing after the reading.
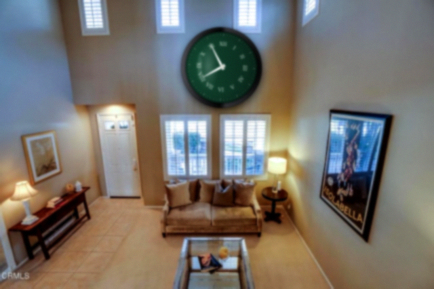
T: 7:55
